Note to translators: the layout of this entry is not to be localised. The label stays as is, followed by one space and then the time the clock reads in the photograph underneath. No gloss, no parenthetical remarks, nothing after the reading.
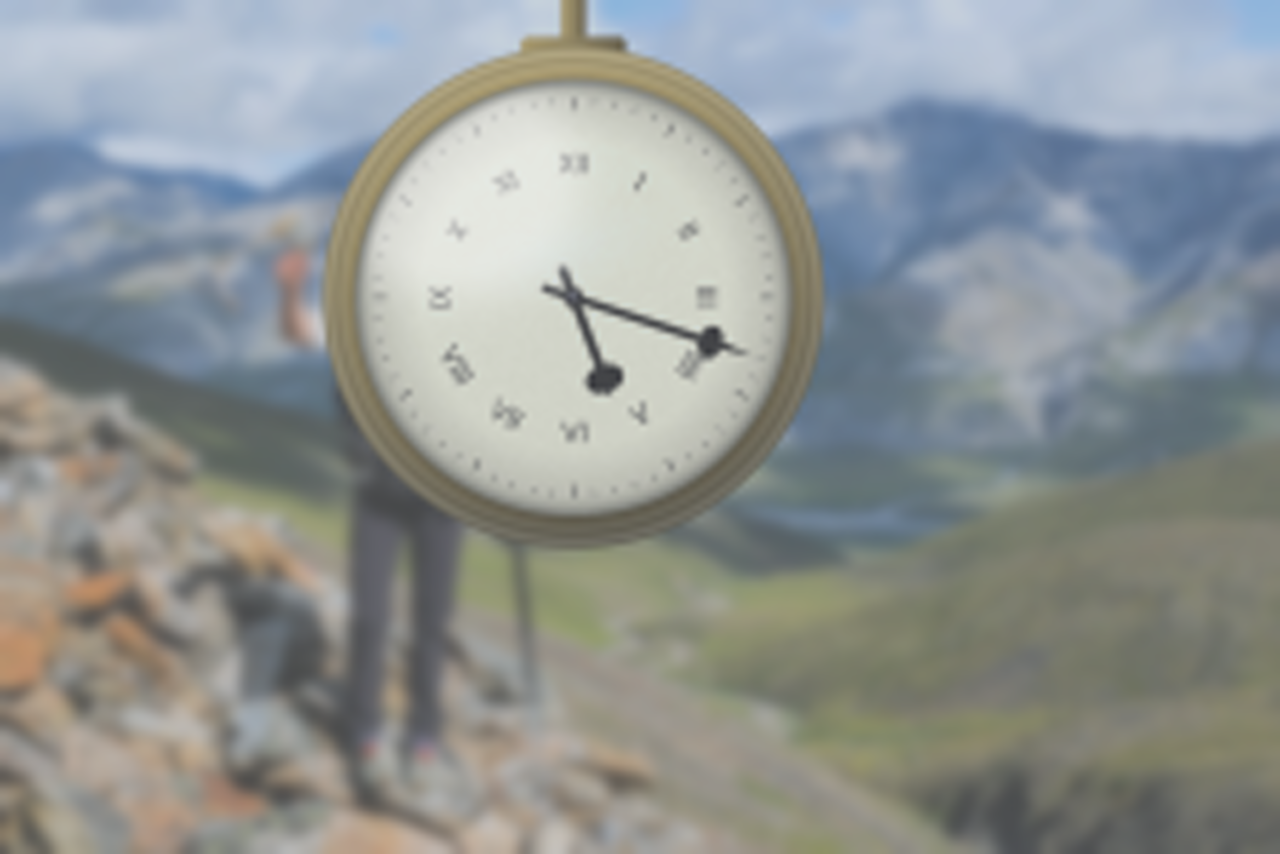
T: 5:18
